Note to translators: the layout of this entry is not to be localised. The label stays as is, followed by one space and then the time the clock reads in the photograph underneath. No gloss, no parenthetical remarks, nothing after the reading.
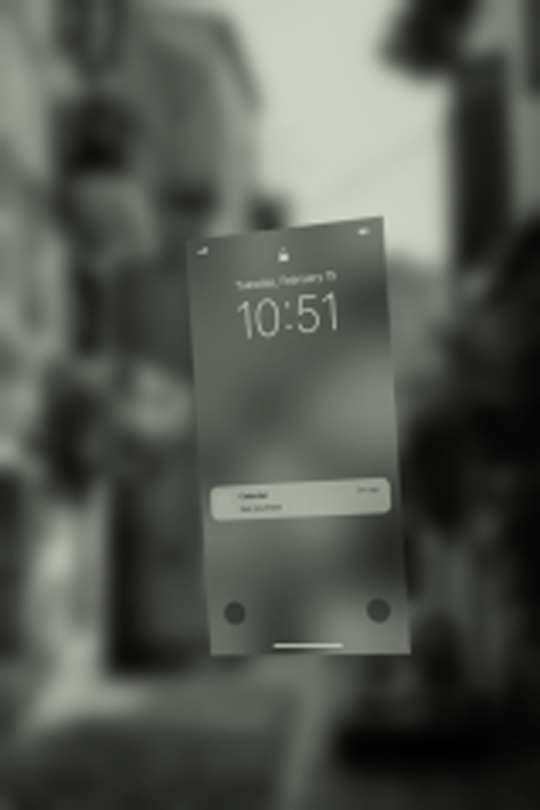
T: 10:51
